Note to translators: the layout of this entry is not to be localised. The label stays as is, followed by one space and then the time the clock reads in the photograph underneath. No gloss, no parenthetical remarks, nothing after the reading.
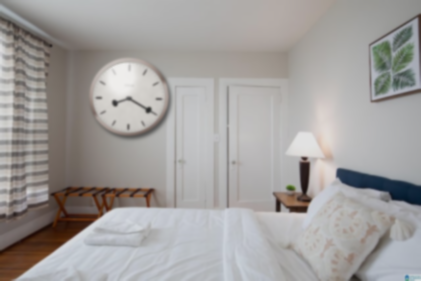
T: 8:20
